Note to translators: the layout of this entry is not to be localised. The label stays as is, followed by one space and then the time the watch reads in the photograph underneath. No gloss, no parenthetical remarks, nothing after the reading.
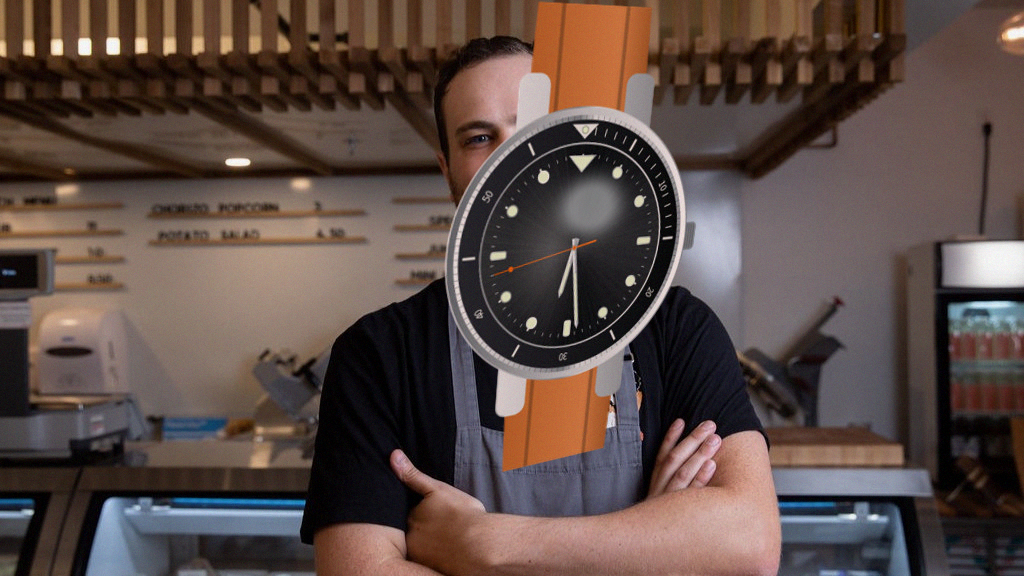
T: 6:28:43
